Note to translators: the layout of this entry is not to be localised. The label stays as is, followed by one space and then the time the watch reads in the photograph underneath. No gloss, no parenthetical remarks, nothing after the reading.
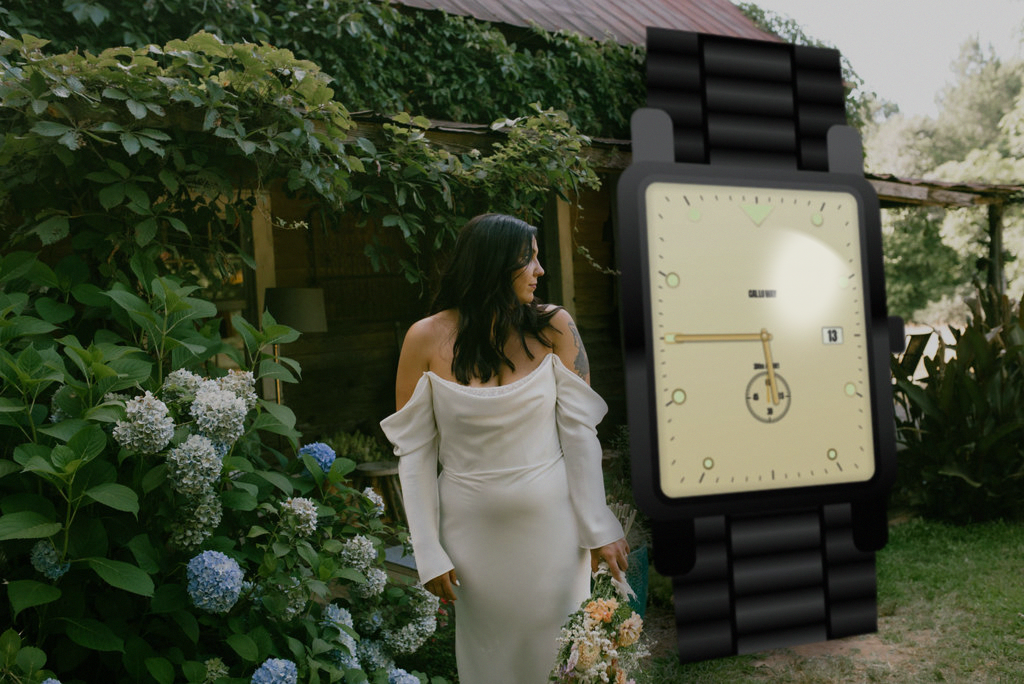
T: 5:45
